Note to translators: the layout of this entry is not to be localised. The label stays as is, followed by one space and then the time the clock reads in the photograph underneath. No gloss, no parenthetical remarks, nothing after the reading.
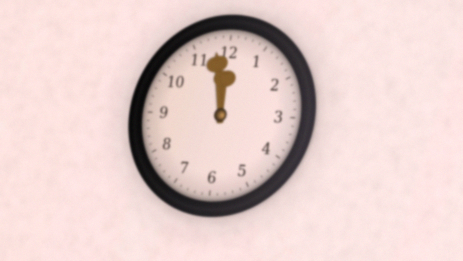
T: 11:58
